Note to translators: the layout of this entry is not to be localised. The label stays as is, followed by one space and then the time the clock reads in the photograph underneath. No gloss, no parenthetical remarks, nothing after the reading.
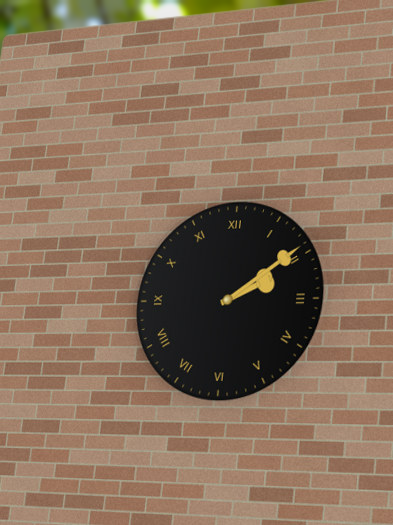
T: 2:09
